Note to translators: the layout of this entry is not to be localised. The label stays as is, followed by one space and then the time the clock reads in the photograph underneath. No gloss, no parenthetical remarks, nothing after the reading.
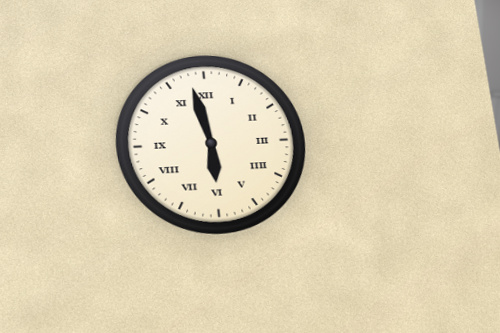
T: 5:58
